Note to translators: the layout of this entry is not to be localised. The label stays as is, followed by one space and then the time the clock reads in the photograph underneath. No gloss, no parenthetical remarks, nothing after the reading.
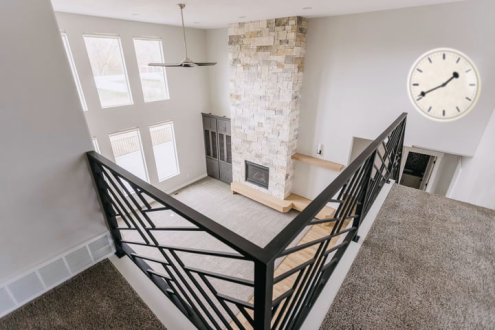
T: 1:41
